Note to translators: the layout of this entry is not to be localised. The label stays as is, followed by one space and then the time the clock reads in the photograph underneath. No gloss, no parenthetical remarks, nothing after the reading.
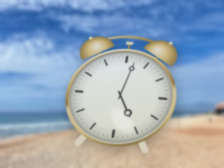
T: 5:02
